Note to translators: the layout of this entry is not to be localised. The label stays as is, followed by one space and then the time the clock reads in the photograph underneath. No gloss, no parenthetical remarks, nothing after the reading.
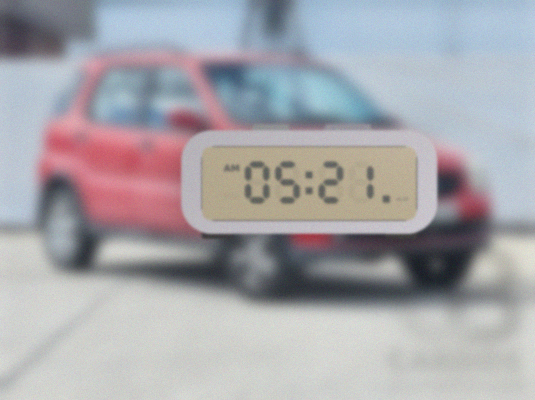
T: 5:21
